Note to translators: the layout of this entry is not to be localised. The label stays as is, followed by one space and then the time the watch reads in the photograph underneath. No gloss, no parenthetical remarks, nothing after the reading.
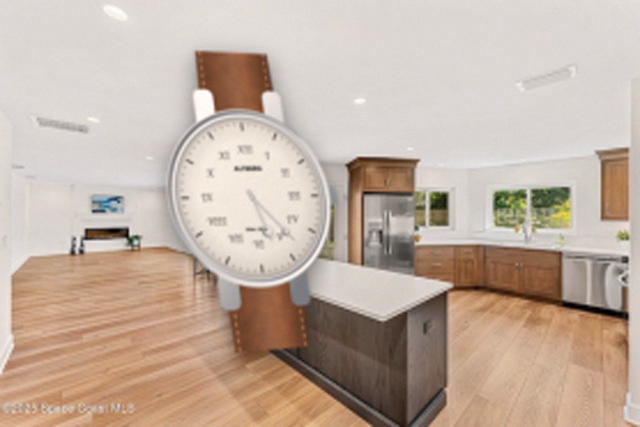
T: 5:23
